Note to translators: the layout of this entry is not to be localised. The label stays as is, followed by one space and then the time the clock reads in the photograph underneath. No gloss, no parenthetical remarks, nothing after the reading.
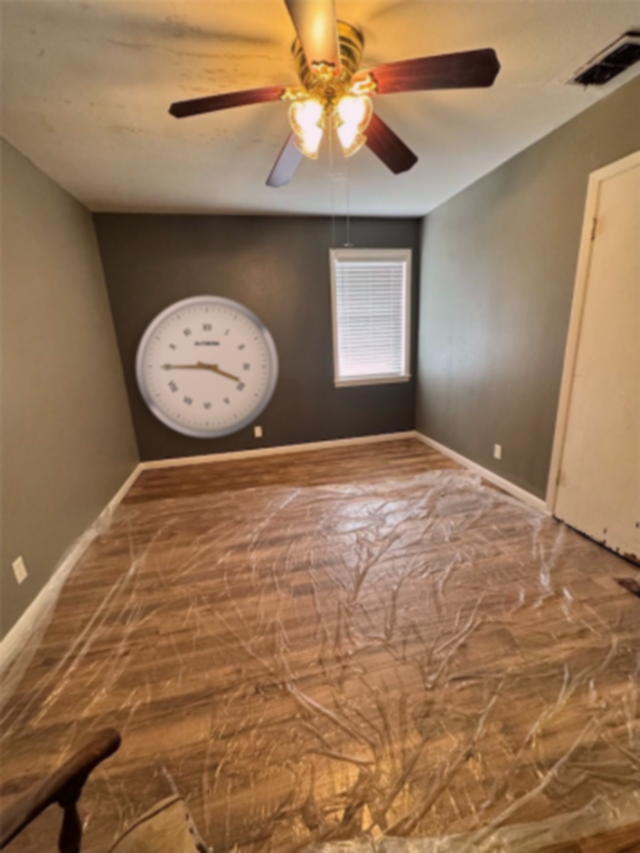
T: 3:45
